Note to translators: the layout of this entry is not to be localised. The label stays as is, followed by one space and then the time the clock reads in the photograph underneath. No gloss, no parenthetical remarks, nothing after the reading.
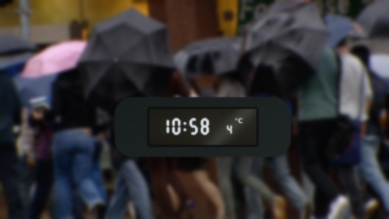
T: 10:58
